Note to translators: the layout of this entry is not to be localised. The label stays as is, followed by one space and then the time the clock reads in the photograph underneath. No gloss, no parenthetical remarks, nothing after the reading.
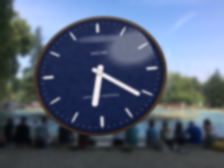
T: 6:21
